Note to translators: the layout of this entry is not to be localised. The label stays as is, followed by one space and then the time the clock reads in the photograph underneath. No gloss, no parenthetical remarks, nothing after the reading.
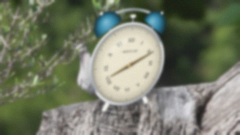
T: 8:11
